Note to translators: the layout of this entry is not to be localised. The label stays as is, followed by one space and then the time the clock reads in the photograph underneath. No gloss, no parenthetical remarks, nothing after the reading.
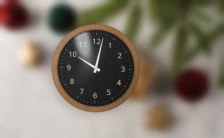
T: 10:02
